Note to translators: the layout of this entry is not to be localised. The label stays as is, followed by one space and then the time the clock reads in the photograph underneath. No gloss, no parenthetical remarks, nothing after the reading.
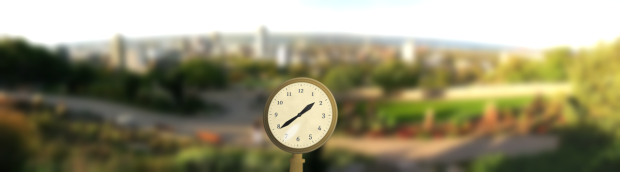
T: 1:39
